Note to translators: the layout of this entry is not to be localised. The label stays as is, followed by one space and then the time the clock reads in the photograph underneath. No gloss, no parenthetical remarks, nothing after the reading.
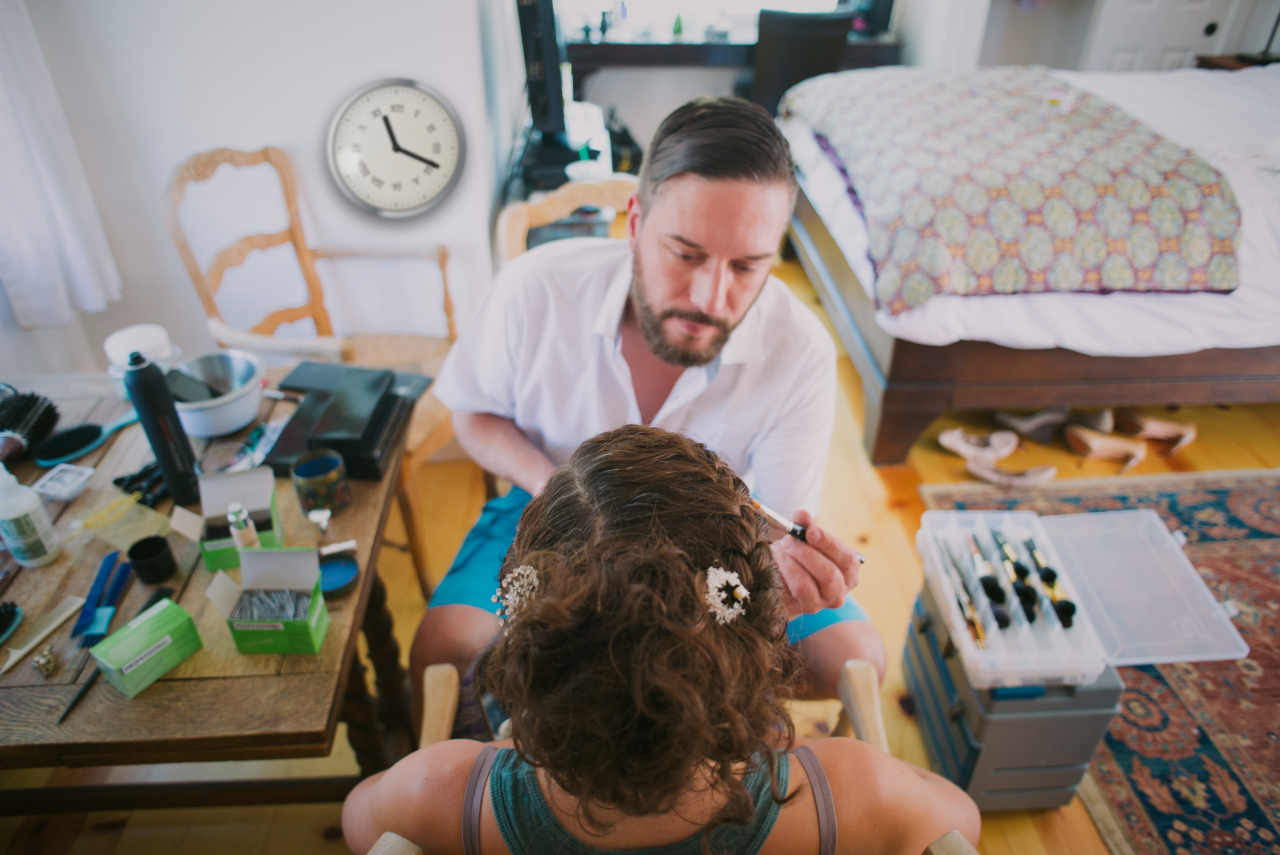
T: 11:19
